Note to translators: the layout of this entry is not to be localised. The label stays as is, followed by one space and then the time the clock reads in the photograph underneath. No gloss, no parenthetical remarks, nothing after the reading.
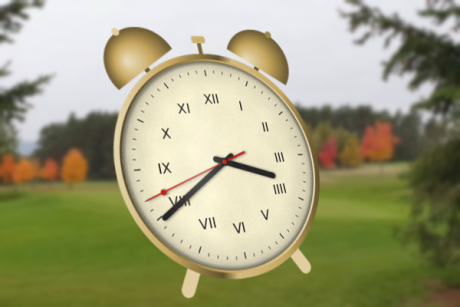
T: 3:39:42
